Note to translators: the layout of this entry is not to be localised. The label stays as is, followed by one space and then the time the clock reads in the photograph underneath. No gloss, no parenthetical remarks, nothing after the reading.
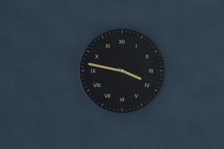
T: 3:47
